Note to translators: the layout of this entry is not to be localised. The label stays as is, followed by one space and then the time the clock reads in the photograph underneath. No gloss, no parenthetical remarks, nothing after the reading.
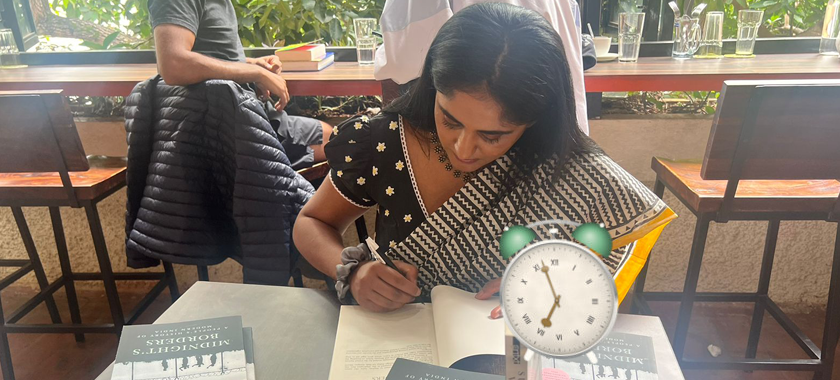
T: 6:57
